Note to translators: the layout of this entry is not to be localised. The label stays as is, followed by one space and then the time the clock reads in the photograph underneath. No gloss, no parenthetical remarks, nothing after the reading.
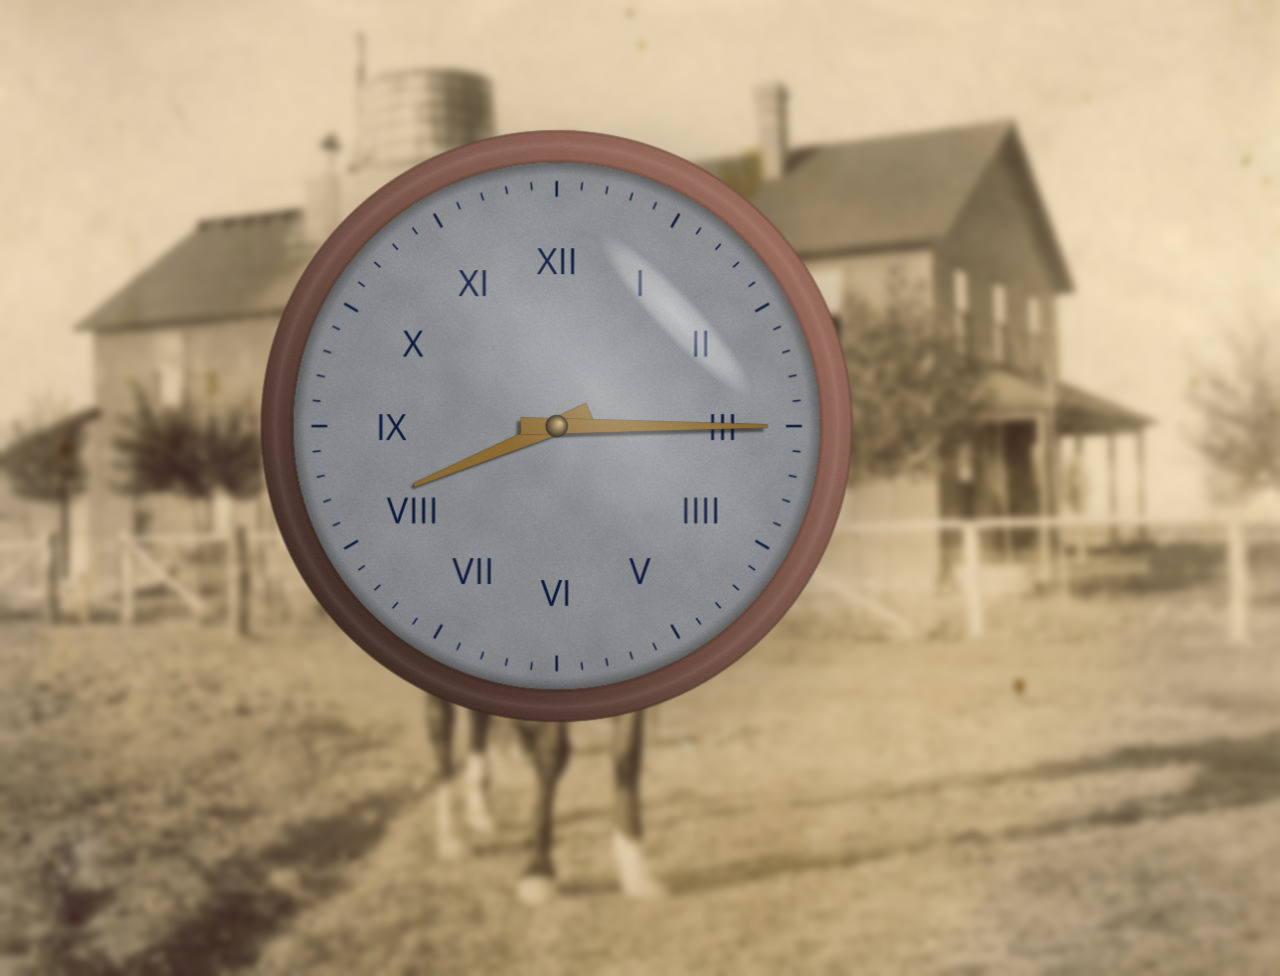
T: 8:15
